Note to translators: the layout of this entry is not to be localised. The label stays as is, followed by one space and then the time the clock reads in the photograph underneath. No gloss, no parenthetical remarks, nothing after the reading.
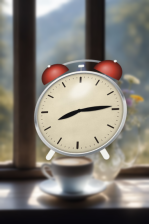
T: 8:14
